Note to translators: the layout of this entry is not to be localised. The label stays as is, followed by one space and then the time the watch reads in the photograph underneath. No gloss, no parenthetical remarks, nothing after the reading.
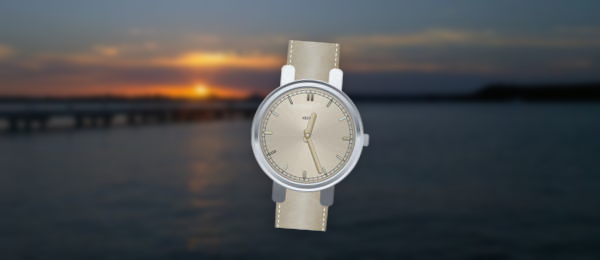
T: 12:26
